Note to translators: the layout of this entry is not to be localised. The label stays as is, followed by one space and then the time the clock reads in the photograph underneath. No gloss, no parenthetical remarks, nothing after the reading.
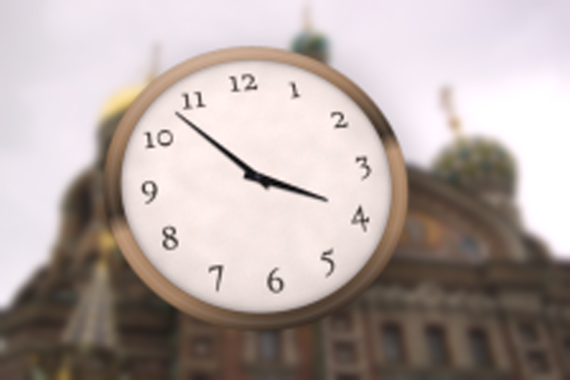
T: 3:53
